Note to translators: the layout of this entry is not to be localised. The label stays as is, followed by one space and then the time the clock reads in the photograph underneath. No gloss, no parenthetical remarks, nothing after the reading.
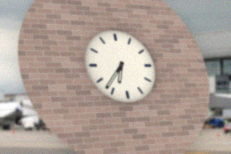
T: 6:37
